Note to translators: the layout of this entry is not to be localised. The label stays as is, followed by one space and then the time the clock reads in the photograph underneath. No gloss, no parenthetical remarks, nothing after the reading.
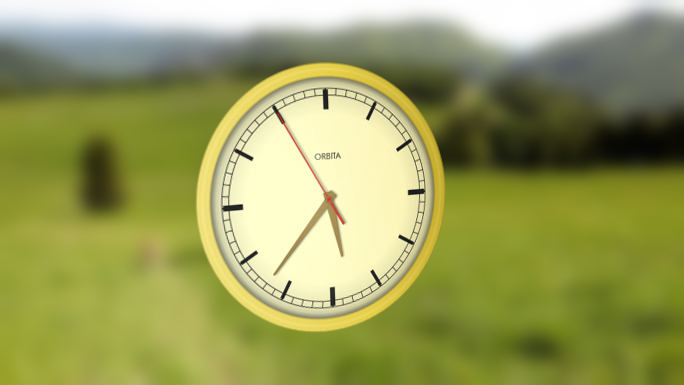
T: 5:36:55
